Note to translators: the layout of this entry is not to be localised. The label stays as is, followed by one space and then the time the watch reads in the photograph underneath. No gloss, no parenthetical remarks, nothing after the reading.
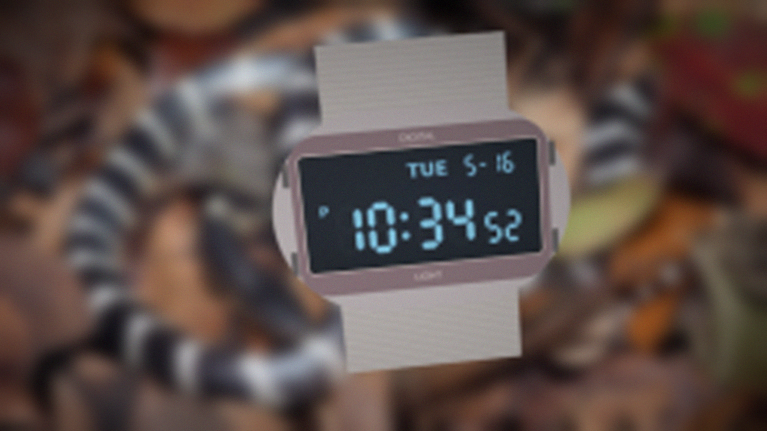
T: 10:34:52
